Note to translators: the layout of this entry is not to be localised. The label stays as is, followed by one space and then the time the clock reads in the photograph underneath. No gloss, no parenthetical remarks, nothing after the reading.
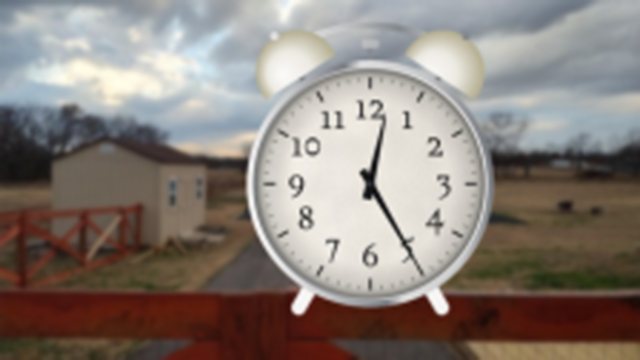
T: 12:25
